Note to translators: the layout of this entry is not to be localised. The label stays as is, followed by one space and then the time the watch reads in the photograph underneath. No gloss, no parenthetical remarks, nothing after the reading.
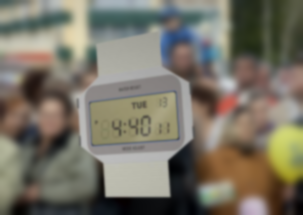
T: 4:40:11
